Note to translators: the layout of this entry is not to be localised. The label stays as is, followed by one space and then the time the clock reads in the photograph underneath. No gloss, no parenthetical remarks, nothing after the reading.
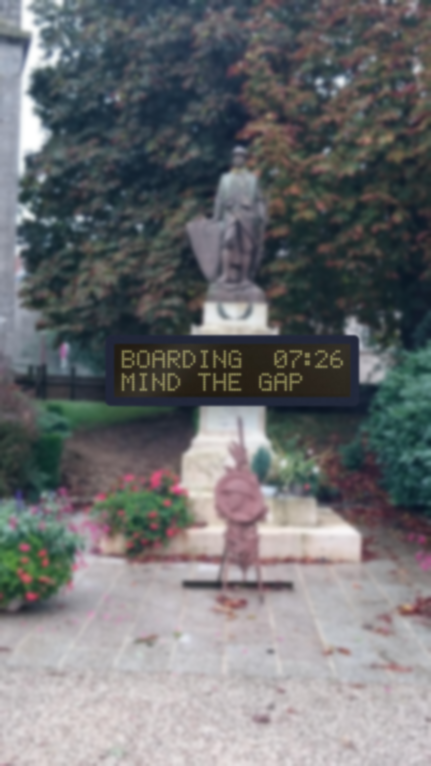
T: 7:26
